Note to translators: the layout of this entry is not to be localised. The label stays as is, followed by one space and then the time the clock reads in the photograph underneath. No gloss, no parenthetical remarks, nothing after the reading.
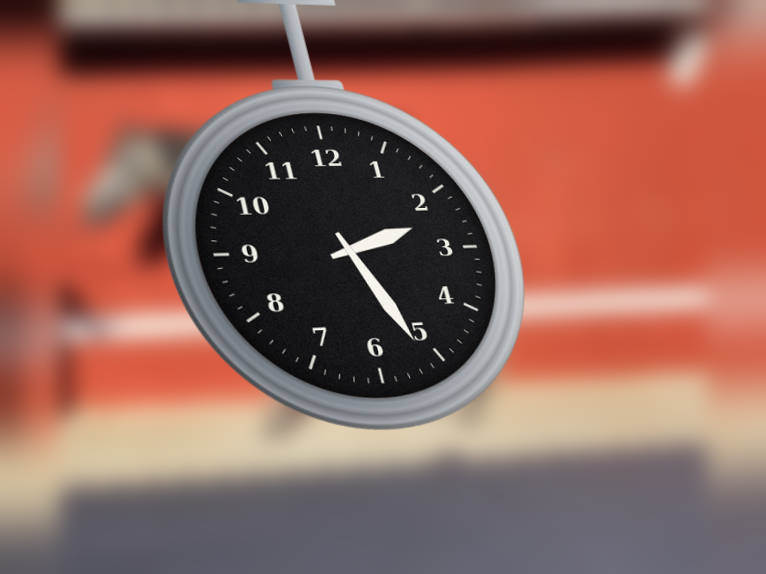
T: 2:26
